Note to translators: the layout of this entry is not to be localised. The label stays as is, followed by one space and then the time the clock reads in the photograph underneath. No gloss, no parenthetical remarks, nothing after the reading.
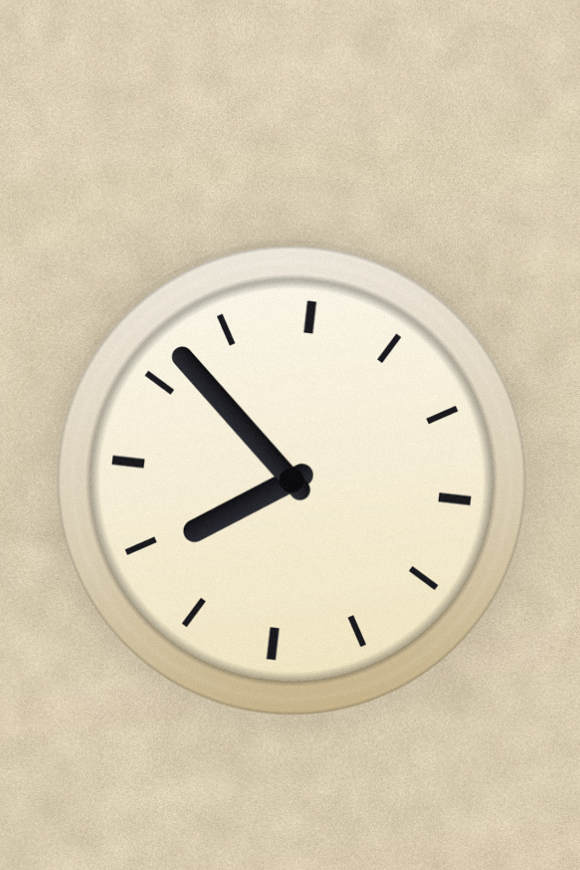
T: 7:52
